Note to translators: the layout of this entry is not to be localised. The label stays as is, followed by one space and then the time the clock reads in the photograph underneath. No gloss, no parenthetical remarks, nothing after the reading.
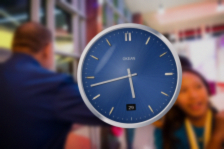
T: 5:43
